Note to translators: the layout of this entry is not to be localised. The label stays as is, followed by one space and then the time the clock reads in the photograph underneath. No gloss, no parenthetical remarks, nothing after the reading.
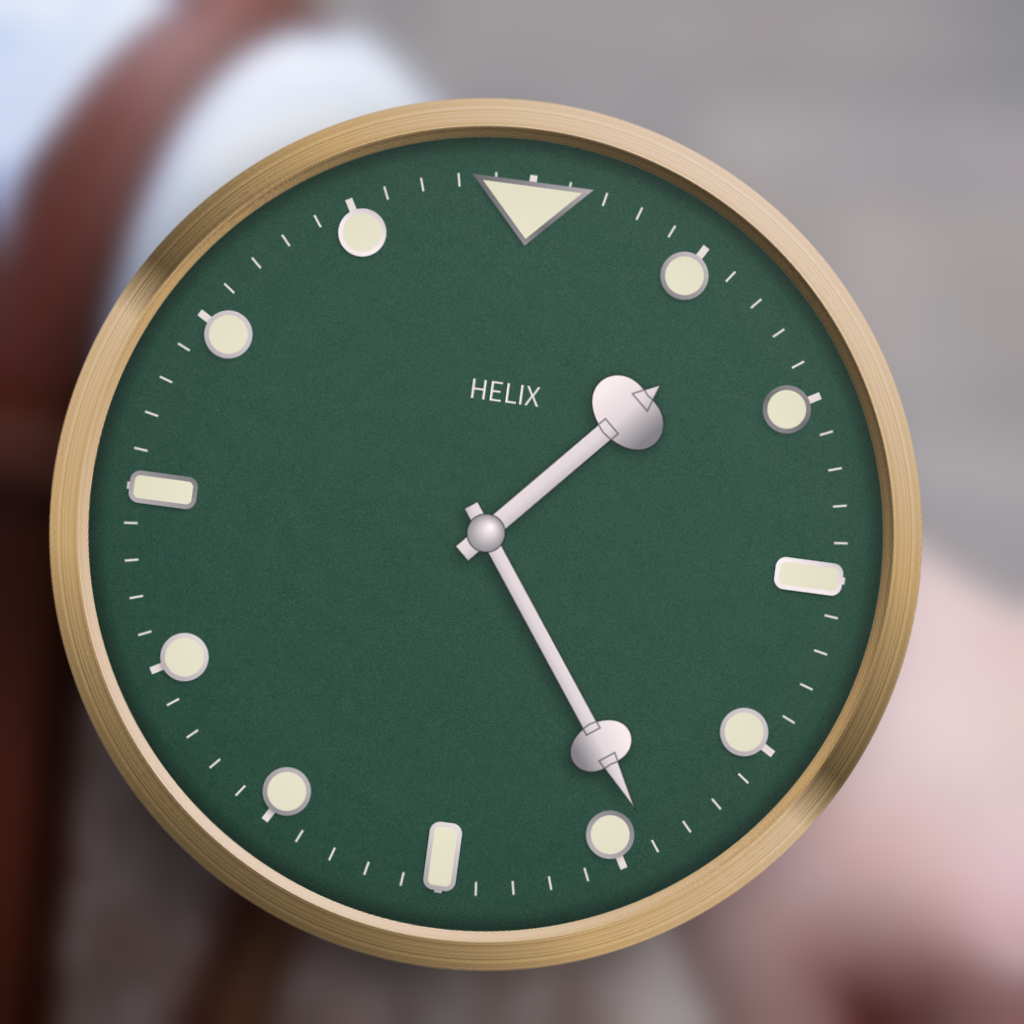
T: 1:24
